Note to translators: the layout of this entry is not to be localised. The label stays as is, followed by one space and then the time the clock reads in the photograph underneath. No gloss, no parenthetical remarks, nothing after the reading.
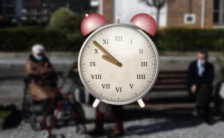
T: 9:52
